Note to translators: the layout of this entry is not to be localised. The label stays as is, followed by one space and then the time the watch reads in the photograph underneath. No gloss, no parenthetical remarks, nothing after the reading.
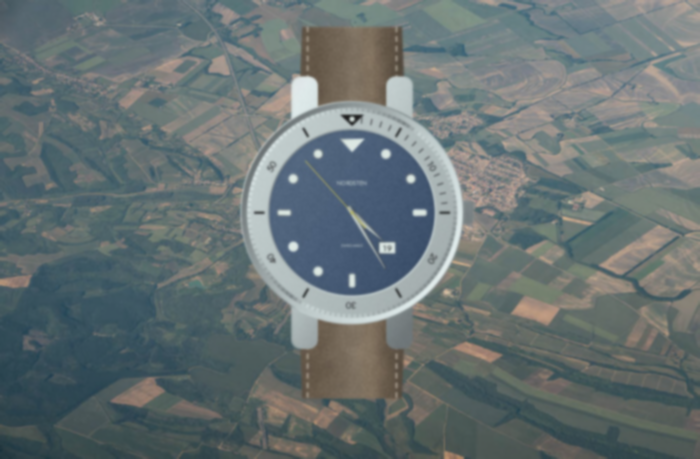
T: 4:24:53
